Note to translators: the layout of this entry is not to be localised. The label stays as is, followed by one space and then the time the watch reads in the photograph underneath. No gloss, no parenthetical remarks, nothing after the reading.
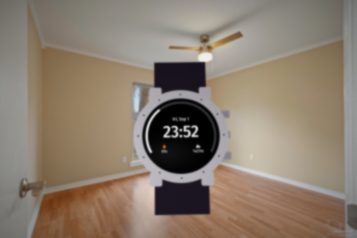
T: 23:52
